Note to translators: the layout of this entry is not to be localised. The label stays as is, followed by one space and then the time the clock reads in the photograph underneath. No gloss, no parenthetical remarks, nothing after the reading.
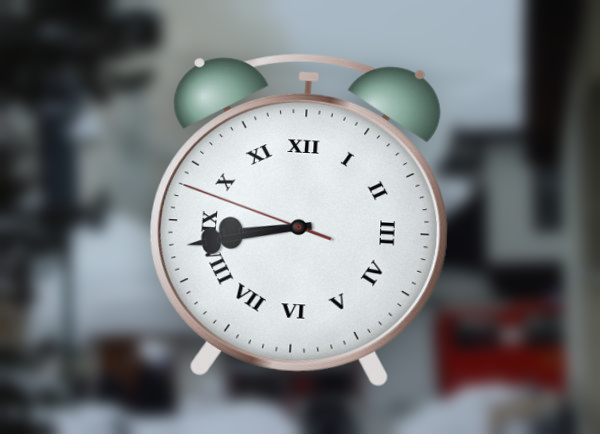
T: 8:42:48
